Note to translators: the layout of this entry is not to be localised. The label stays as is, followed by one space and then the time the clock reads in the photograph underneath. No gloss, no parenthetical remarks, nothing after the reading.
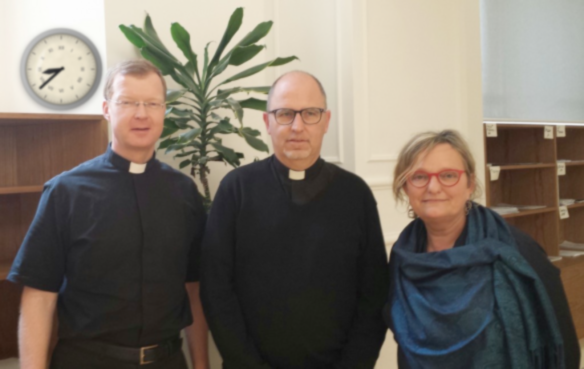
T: 8:38
